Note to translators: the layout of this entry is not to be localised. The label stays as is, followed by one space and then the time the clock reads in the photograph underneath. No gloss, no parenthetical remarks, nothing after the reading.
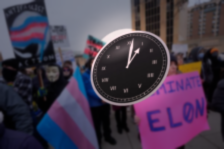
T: 1:01
